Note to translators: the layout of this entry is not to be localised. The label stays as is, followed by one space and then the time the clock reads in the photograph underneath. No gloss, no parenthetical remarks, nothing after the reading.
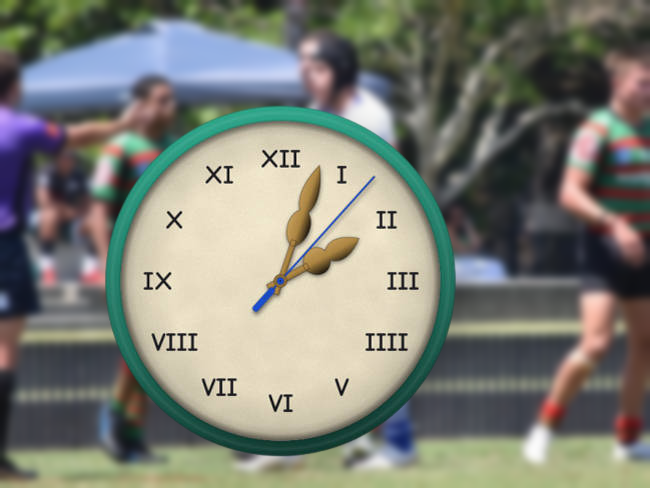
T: 2:03:07
